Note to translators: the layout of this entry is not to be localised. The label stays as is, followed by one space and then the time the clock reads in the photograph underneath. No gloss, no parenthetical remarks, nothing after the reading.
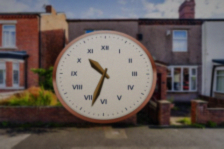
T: 10:33
